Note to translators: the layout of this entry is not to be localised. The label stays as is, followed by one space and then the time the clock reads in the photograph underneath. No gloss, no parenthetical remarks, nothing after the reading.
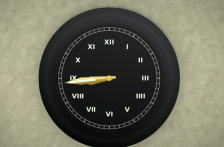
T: 8:44
